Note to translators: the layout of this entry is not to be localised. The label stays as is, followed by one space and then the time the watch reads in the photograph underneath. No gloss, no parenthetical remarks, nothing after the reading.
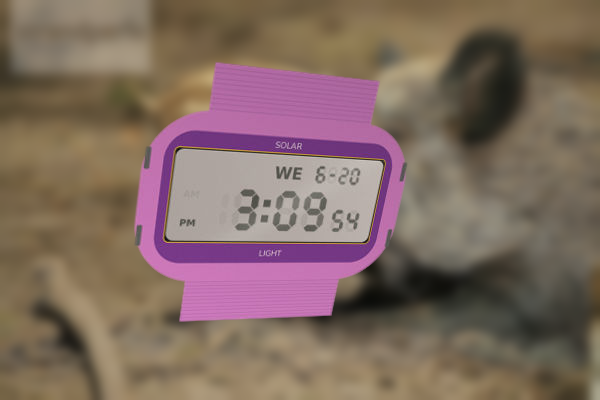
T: 3:09:54
